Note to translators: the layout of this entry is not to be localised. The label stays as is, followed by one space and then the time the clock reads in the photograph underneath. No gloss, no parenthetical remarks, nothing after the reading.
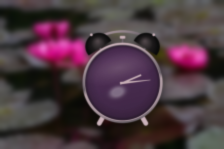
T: 2:14
